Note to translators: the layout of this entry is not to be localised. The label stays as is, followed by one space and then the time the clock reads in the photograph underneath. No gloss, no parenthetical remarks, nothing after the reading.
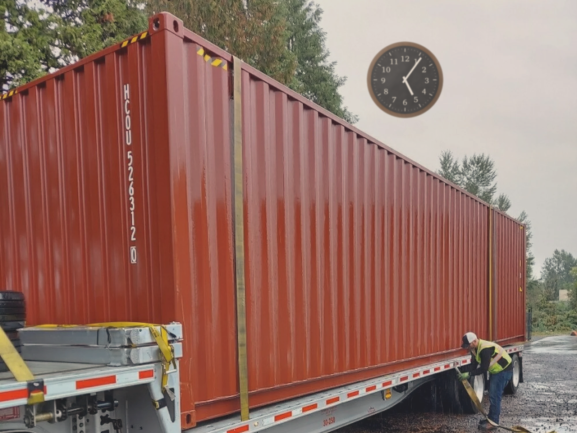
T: 5:06
